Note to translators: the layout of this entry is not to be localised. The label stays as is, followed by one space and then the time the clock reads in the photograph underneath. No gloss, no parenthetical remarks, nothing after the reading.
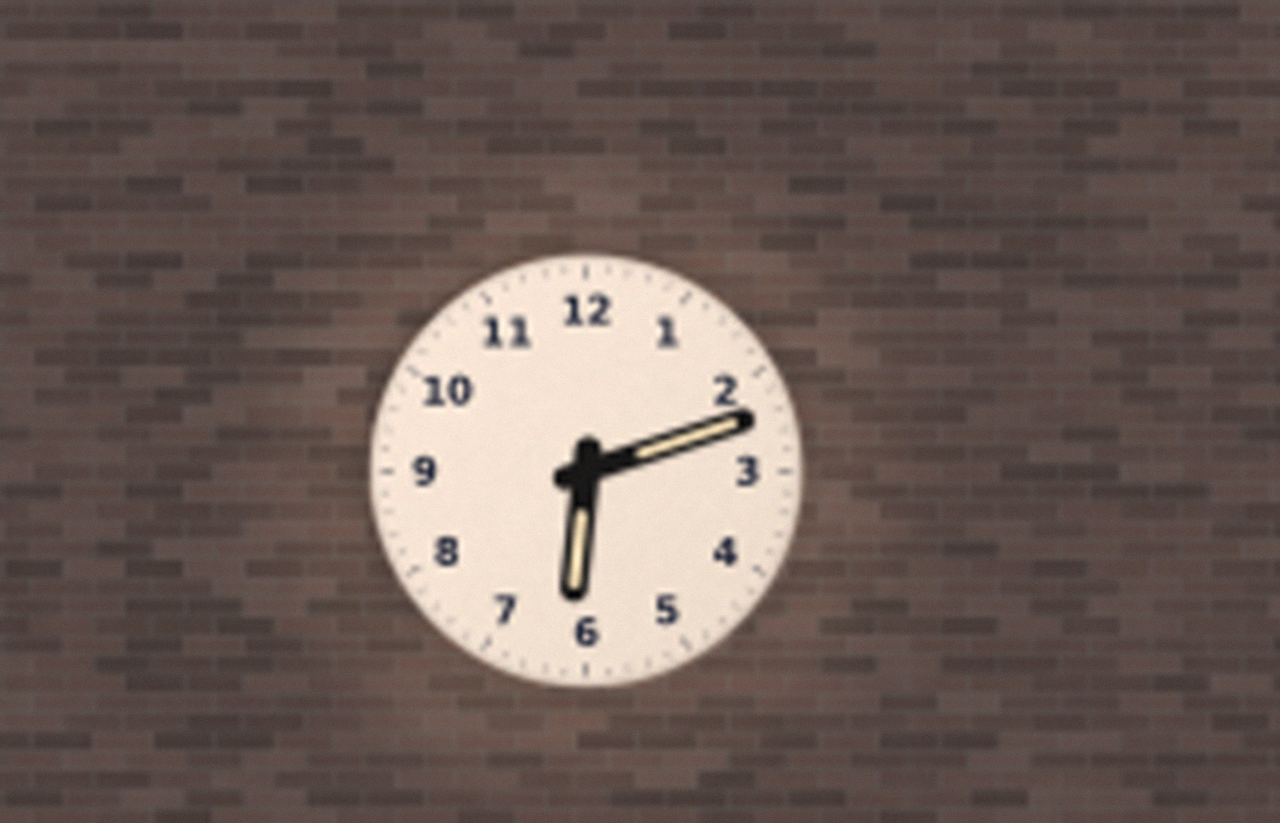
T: 6:12
